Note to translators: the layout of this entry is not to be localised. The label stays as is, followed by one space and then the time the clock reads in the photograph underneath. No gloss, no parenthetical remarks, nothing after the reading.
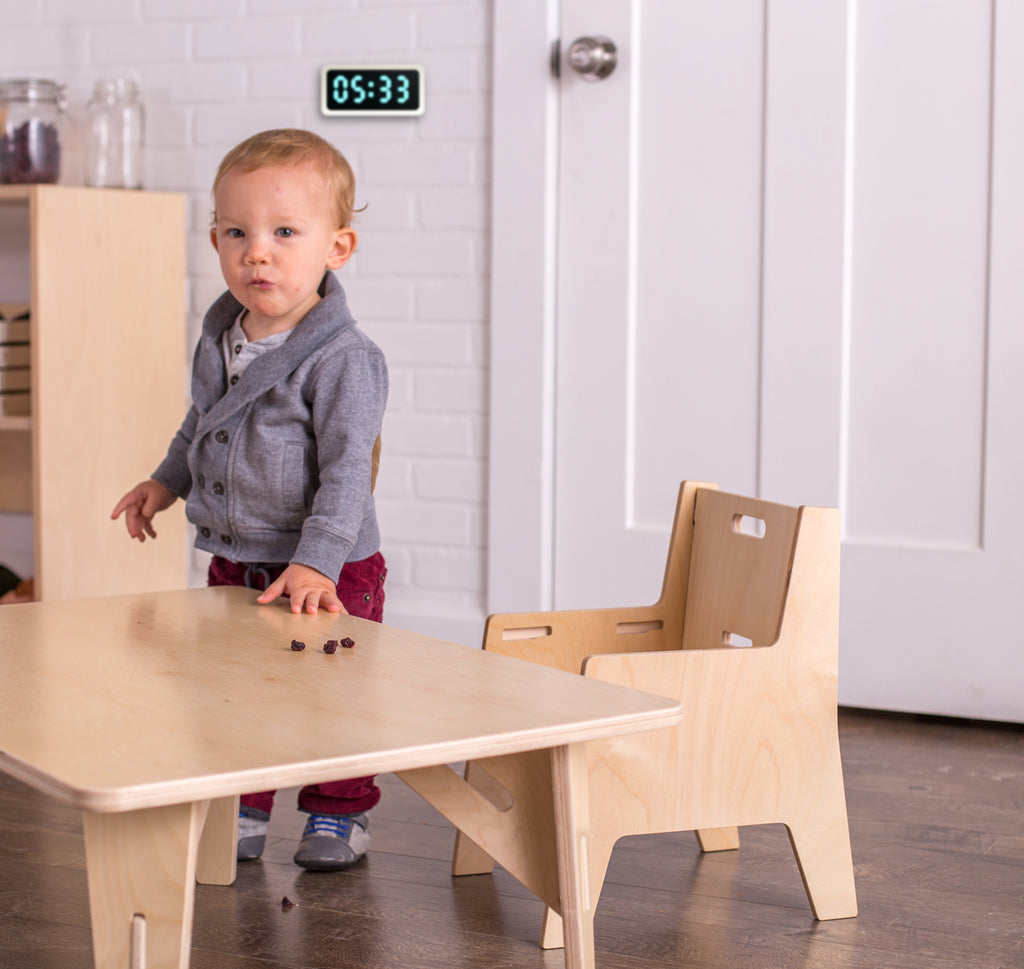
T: 5:33
